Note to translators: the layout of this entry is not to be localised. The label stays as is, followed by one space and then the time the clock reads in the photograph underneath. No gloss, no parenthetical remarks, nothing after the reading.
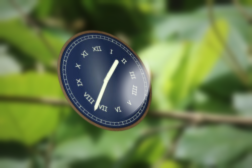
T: 1:37
